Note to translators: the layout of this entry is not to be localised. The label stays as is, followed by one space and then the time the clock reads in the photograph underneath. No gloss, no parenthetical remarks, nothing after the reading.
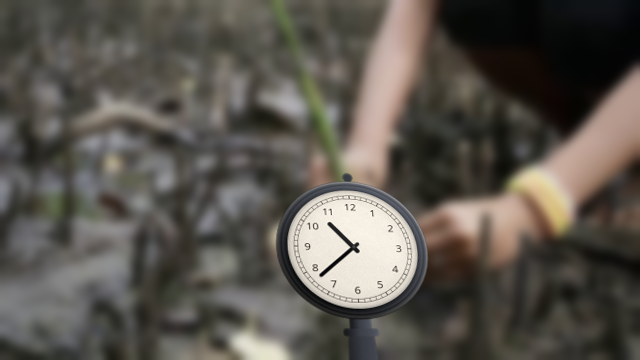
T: 10:38
